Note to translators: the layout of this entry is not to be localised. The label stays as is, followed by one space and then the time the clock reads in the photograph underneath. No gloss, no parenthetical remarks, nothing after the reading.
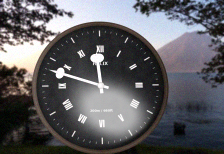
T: 11:48
